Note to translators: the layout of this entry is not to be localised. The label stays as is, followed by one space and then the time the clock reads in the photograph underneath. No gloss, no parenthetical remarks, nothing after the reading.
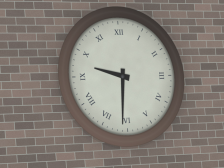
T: 9:31
